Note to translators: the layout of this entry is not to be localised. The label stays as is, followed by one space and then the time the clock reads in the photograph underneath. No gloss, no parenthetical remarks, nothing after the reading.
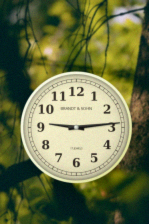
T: 9:14
